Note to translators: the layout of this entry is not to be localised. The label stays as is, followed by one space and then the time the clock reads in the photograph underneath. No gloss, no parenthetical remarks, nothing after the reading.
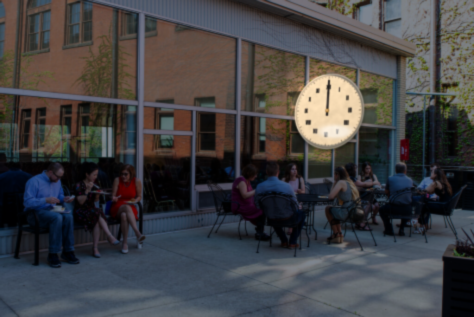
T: 12:00
